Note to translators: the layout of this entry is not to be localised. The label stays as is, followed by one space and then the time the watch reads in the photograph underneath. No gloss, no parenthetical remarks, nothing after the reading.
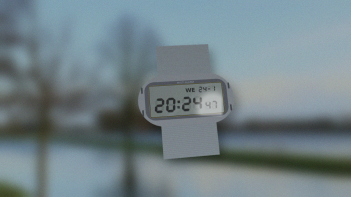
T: 20:24:47
